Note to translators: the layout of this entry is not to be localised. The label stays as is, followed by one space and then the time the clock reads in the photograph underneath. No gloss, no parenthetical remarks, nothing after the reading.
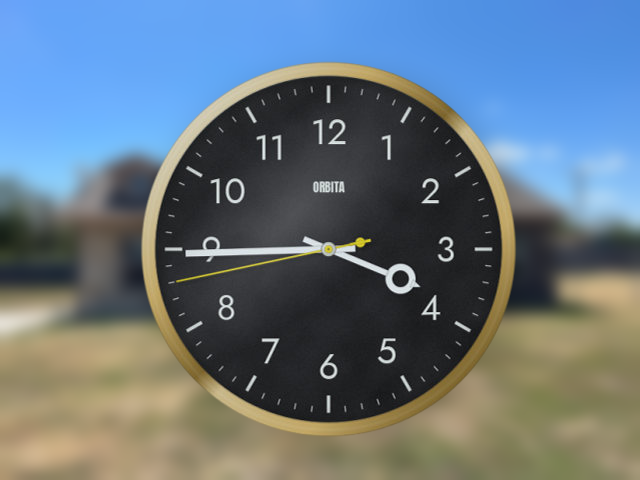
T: 3:44:43
